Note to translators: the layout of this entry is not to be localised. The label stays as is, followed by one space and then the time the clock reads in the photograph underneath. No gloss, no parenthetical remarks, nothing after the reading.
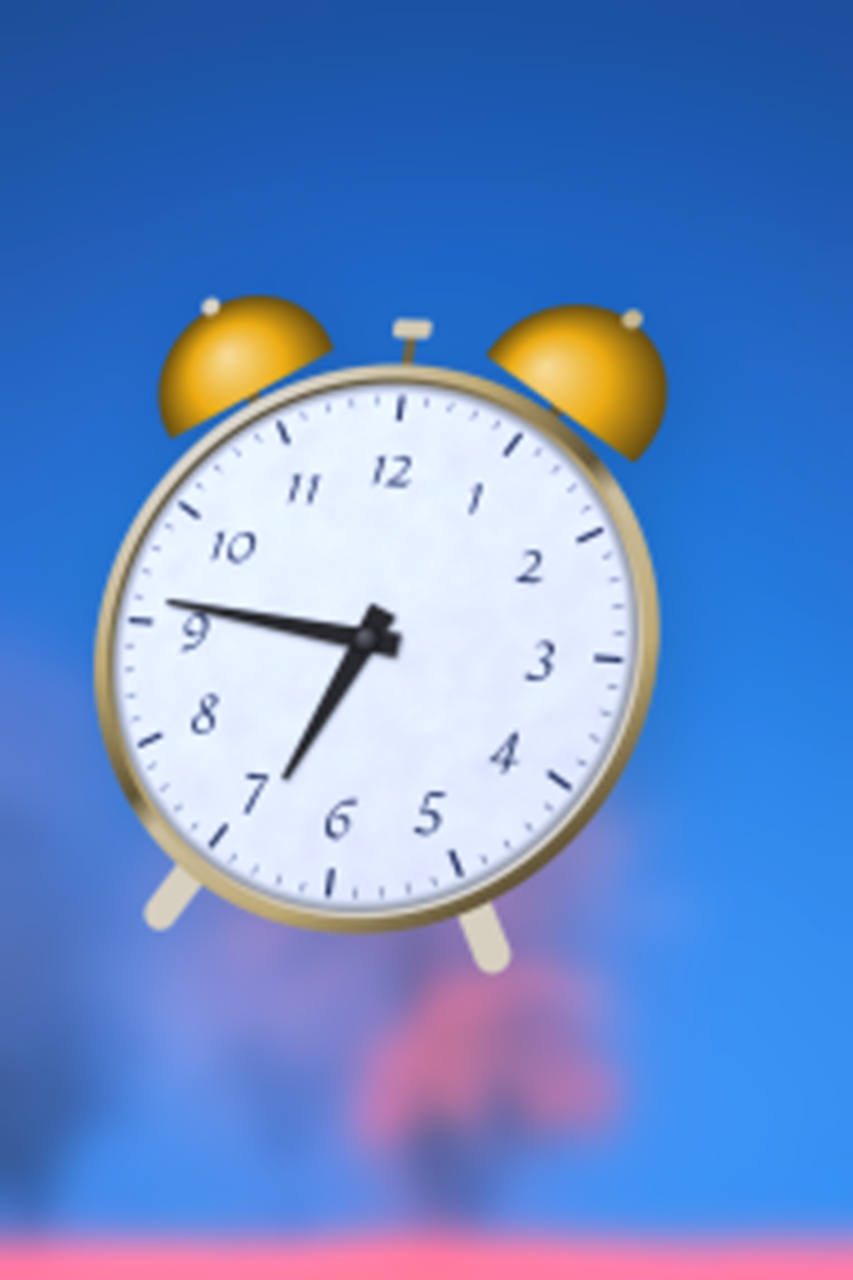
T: 6:46
